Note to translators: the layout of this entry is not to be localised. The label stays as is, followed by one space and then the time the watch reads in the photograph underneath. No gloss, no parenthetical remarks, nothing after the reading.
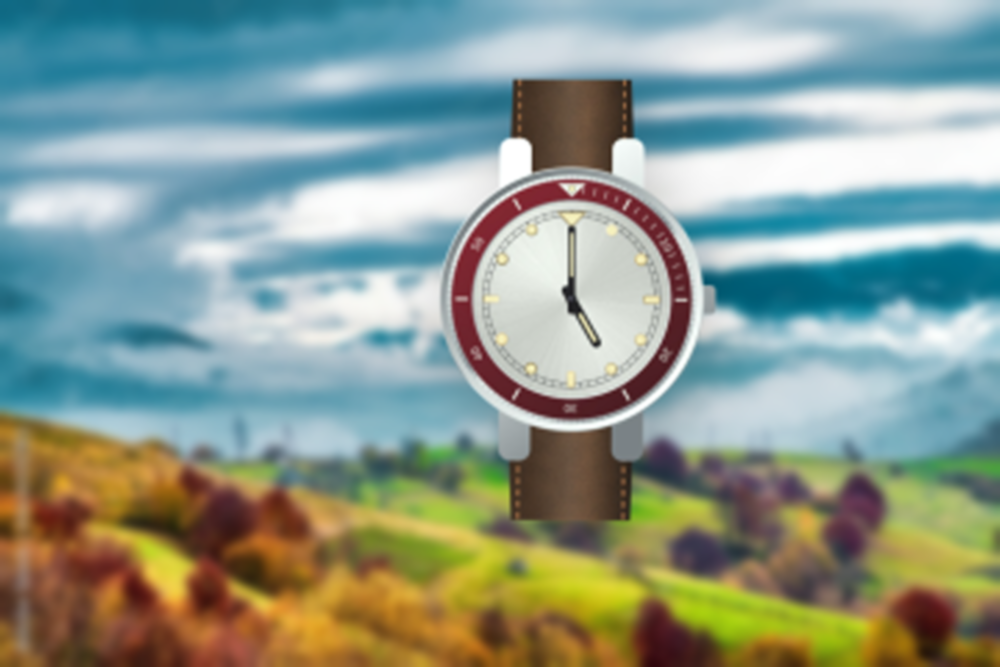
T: 5:00
